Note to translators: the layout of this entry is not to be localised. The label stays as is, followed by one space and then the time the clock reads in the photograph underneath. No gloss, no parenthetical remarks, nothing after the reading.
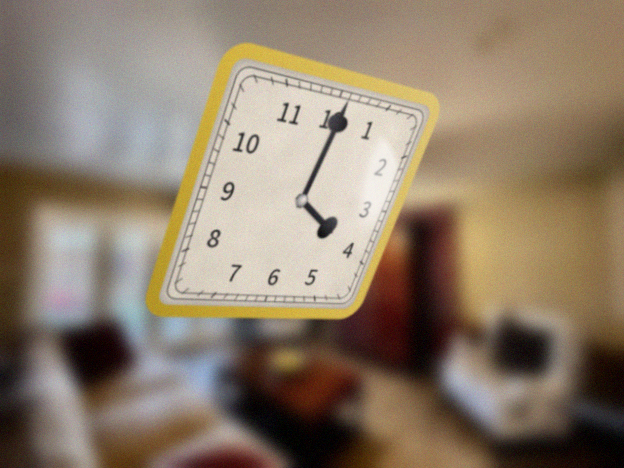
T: 4:01
